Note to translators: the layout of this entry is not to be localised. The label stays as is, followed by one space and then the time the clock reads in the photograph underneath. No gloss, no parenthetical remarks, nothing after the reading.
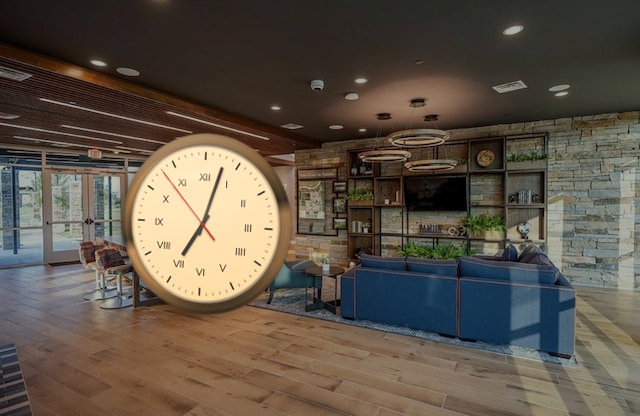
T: 7:02:53
